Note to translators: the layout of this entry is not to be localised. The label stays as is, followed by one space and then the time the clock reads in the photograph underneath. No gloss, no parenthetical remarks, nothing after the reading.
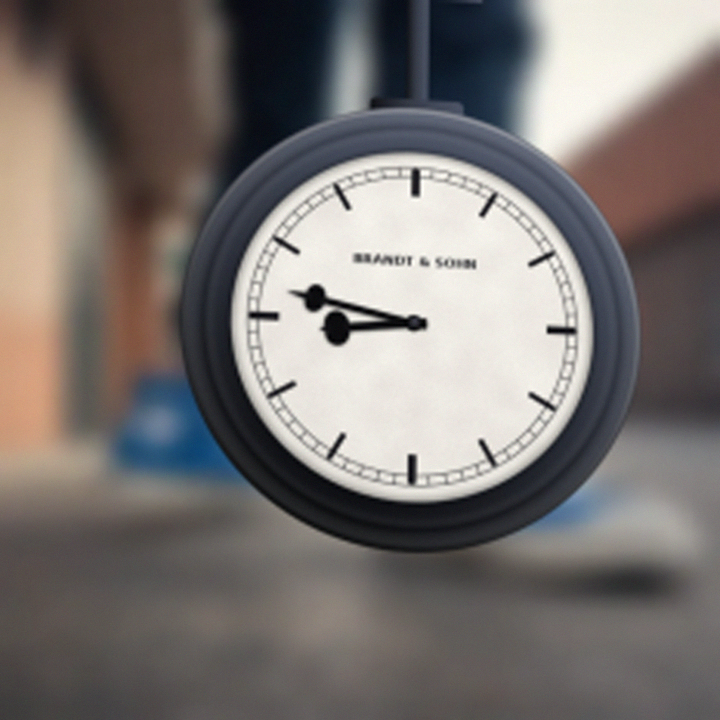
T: 8:47
